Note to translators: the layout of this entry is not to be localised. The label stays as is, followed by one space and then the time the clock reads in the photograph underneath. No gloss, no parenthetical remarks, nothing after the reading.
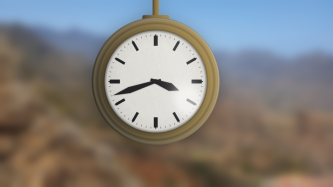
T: 3:42
